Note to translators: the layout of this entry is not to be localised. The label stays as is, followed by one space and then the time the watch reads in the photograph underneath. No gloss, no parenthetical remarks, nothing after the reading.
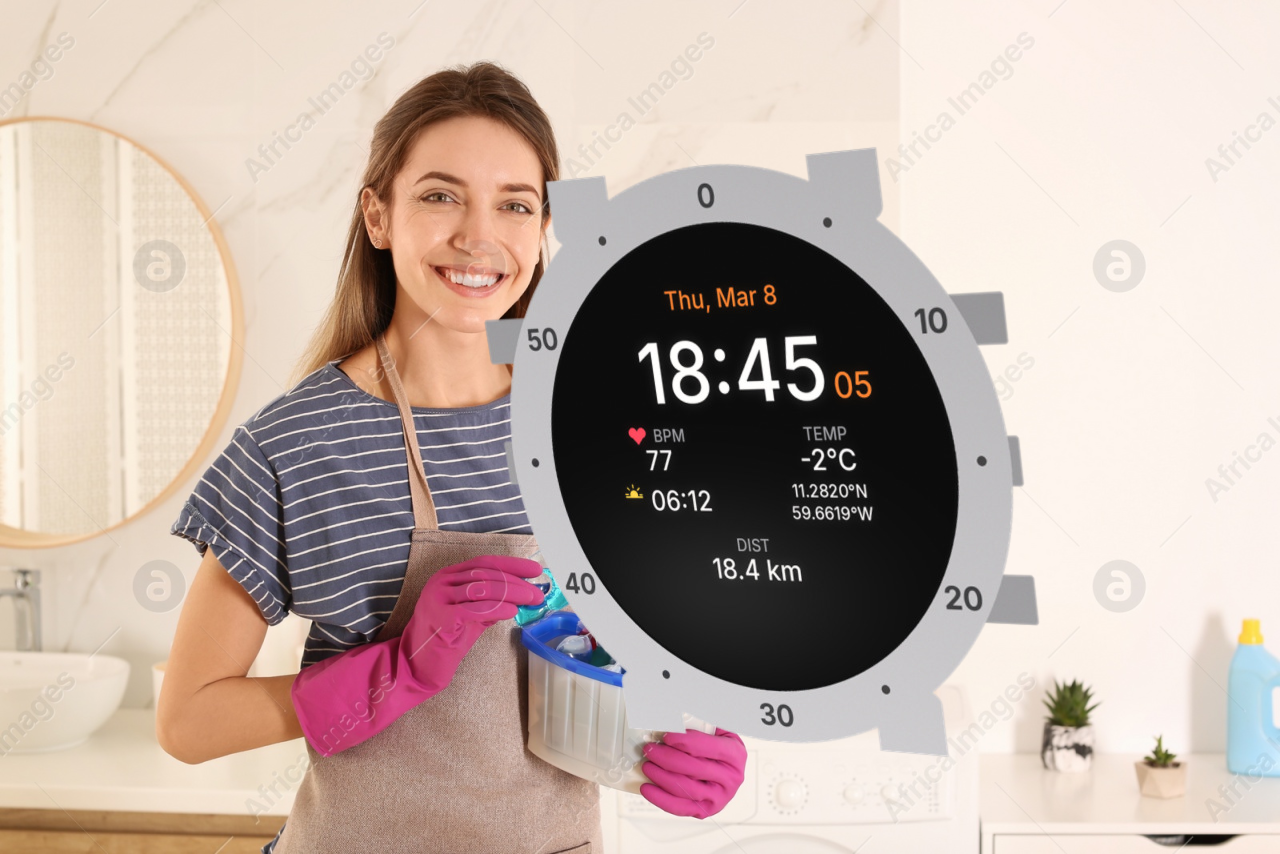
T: 18:45:05
